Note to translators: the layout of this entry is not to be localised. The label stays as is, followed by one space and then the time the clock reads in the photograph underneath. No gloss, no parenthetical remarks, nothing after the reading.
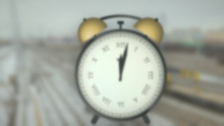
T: 12:02
